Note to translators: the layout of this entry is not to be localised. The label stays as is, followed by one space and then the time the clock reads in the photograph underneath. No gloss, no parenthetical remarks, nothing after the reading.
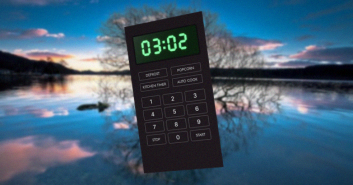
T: 3:02
